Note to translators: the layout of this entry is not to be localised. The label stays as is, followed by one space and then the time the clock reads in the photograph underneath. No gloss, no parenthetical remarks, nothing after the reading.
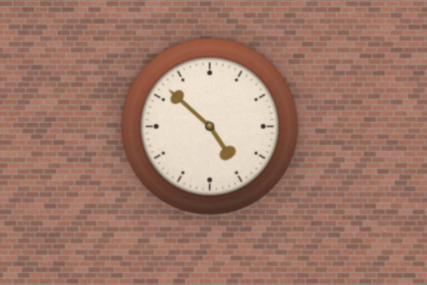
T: 4:52
